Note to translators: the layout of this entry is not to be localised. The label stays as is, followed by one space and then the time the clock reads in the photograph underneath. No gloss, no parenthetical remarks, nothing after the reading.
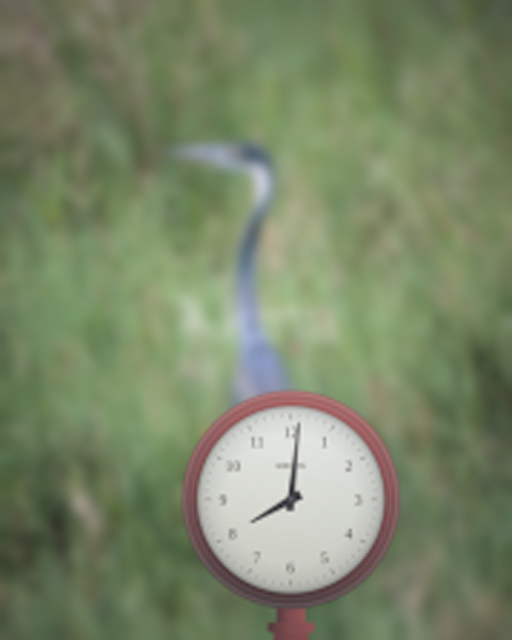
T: 8:01
